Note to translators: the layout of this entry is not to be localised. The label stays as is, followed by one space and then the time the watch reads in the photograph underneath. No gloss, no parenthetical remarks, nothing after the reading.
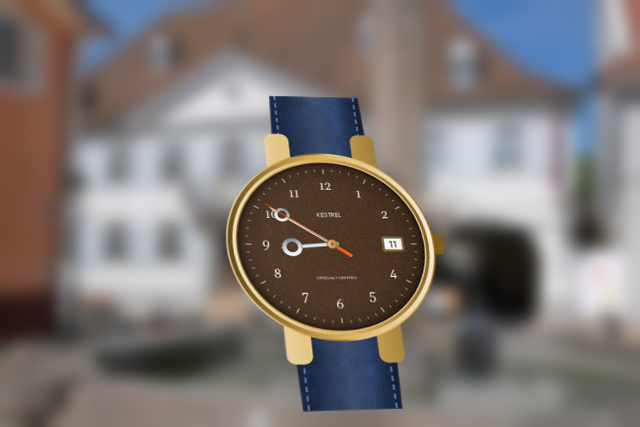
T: 8:50:51
